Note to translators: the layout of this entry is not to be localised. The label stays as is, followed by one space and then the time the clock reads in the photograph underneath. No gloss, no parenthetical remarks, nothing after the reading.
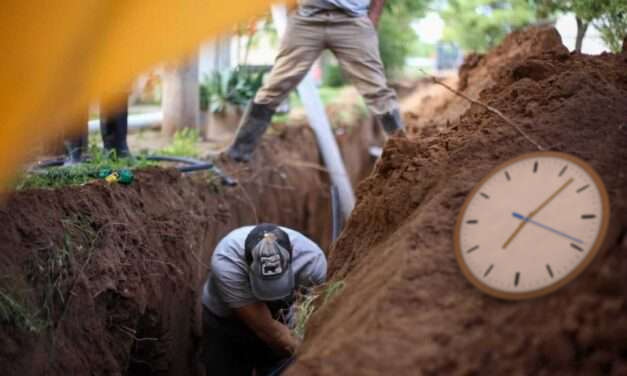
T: 7:07:19
